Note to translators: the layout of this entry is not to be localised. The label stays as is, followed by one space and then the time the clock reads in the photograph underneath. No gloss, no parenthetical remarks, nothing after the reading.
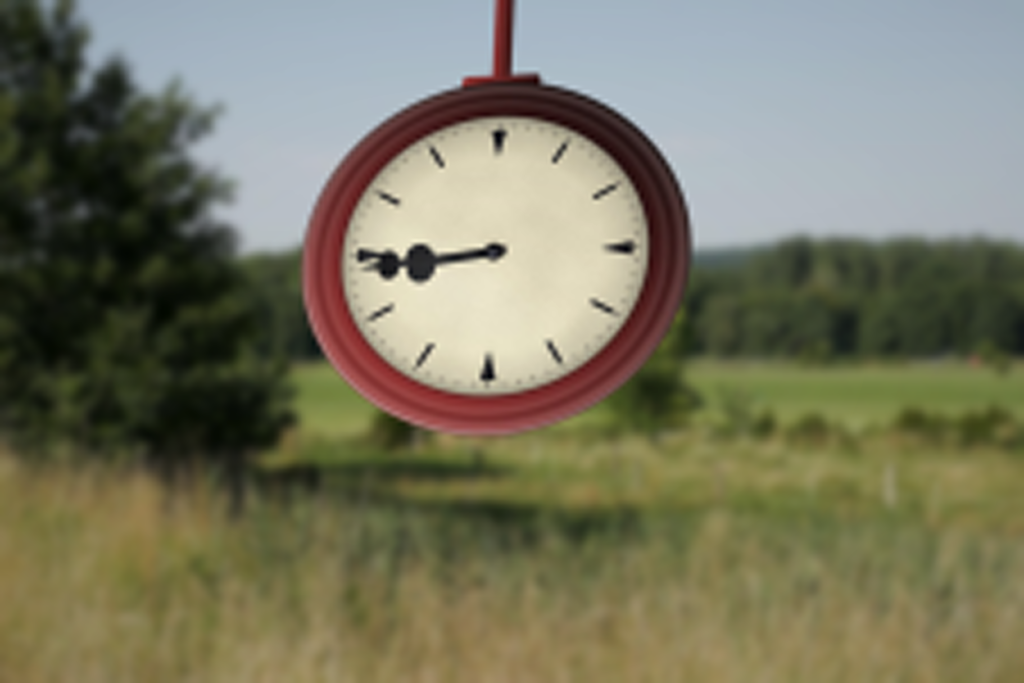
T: 8:44
